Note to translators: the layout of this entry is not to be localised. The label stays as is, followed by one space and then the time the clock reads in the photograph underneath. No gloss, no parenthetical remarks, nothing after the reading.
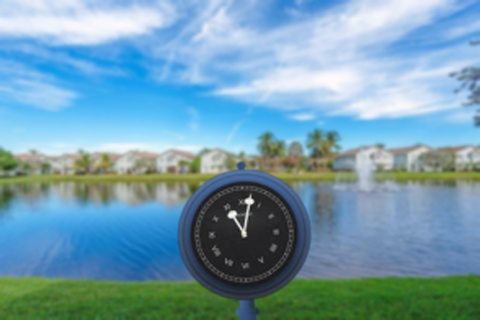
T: 11:02
